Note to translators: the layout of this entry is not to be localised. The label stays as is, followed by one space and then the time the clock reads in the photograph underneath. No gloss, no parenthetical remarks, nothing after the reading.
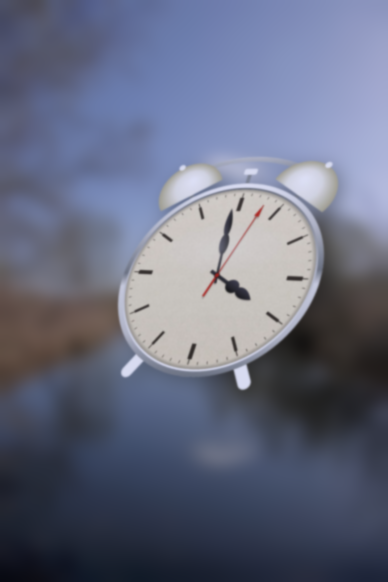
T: 3:59:03
